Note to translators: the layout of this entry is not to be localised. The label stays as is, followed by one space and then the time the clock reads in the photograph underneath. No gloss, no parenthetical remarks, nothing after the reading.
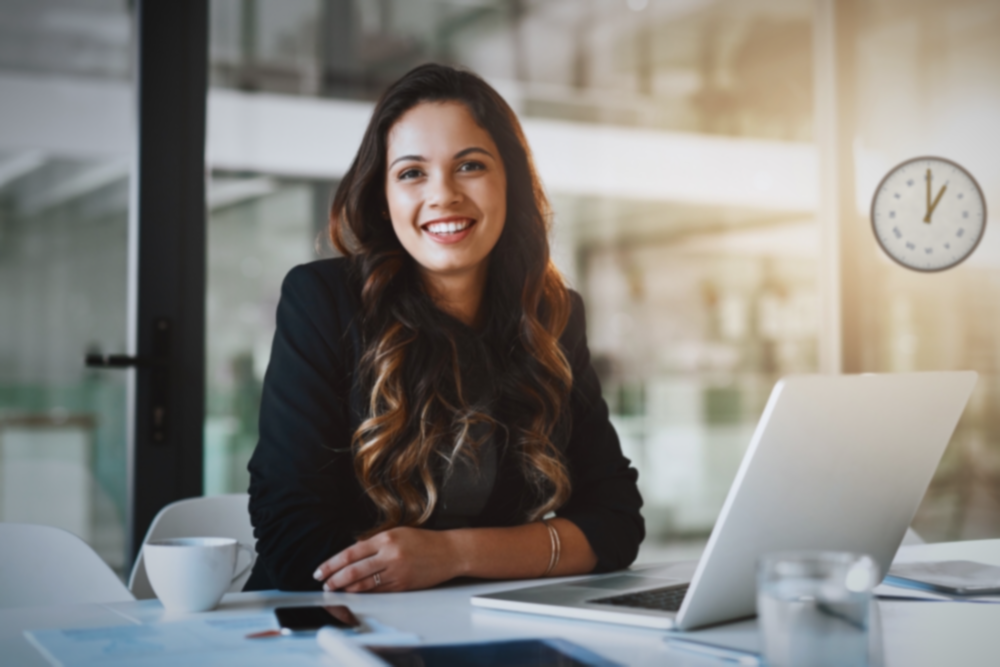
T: 1:00
